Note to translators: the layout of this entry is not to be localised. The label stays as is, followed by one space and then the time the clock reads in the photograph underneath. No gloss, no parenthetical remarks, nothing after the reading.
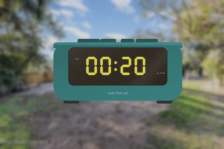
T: 0:20
